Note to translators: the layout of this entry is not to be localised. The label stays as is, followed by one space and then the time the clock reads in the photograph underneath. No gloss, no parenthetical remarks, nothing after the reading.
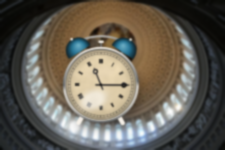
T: 11:15
